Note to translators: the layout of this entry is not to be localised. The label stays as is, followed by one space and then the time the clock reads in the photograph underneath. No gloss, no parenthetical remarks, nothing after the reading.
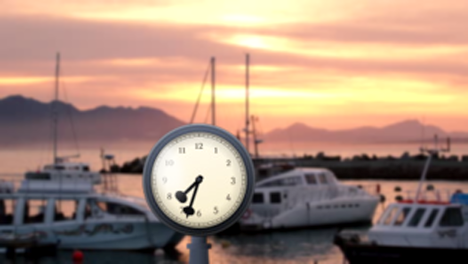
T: 7:33
